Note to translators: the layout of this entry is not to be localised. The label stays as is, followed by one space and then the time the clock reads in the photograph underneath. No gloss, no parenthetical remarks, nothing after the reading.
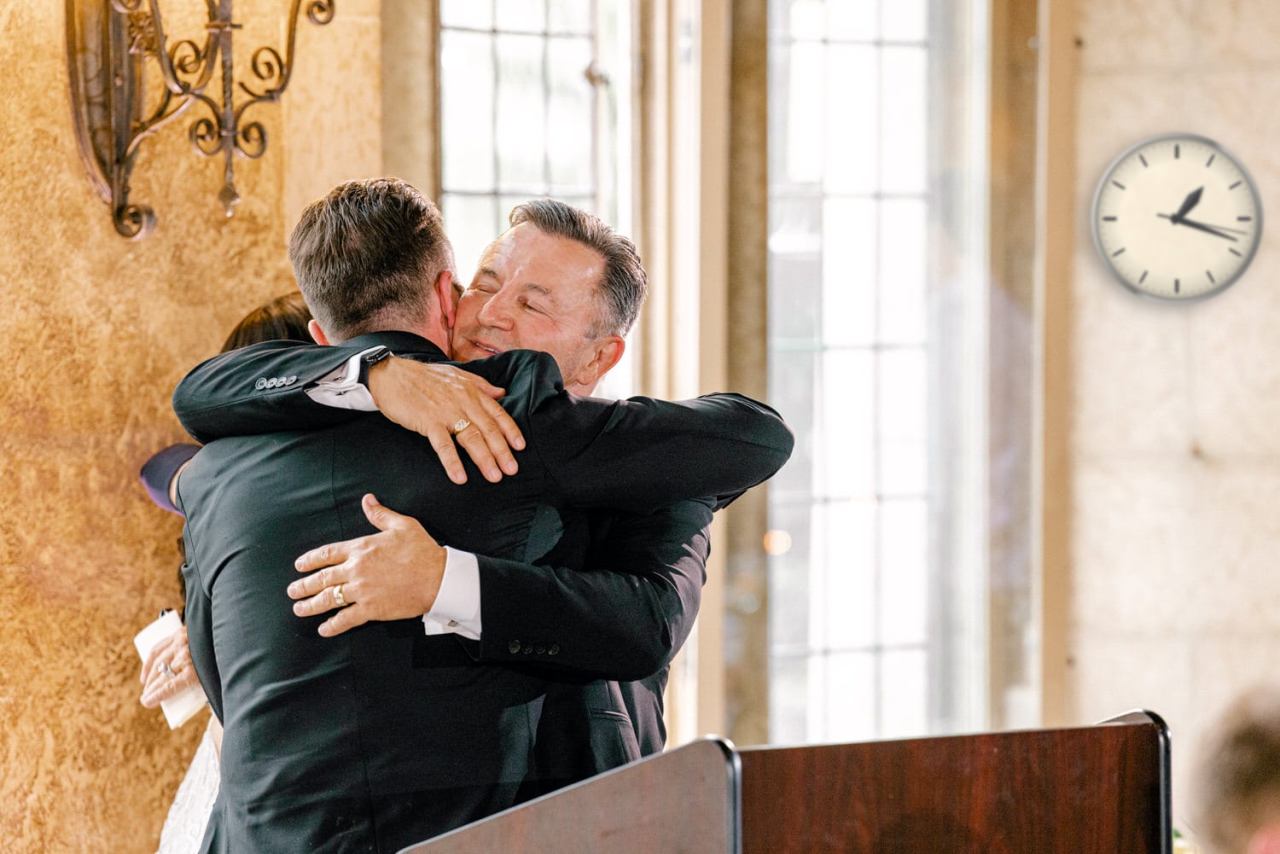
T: 1:18:17
